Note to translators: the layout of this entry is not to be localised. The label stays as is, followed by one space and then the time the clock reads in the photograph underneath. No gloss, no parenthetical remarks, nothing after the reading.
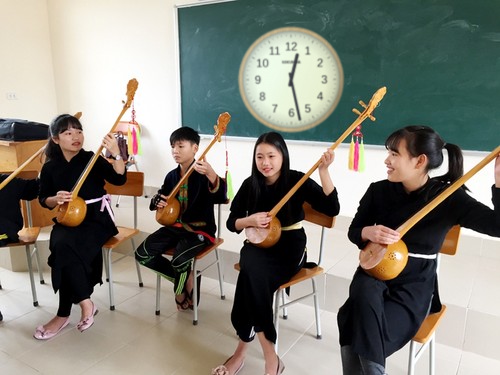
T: 12:28
